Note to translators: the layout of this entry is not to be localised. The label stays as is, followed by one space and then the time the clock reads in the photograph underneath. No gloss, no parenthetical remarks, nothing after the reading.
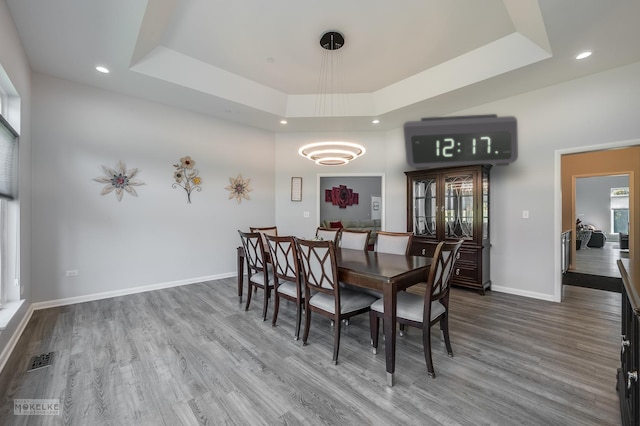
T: 12:17
